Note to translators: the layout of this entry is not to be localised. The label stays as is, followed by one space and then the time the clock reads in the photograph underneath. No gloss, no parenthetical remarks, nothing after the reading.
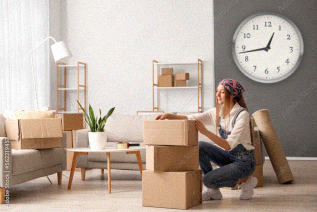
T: 12:43
